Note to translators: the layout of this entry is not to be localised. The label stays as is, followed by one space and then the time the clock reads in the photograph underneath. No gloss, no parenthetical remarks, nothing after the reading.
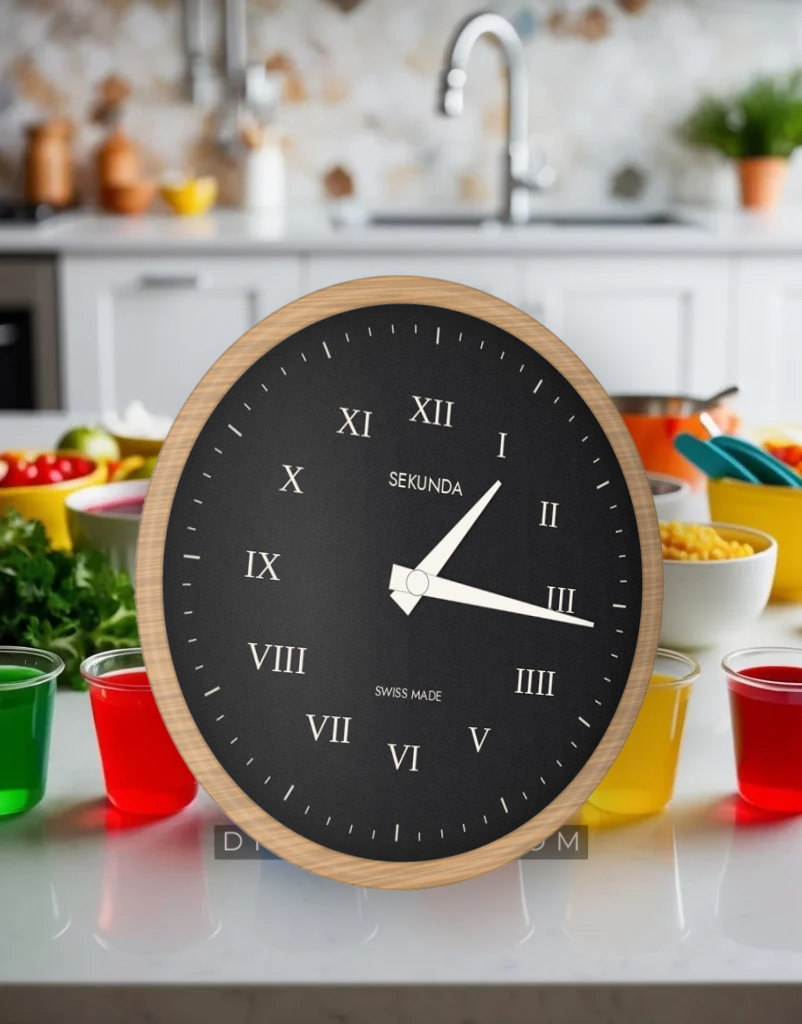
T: 1:16
